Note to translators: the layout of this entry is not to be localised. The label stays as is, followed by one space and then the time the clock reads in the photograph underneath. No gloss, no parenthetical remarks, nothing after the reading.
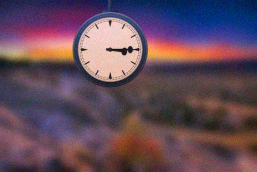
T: 3:15
